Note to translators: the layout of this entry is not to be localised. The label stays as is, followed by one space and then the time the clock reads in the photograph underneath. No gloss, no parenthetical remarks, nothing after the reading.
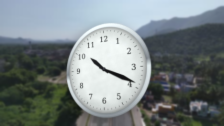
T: 10:19
